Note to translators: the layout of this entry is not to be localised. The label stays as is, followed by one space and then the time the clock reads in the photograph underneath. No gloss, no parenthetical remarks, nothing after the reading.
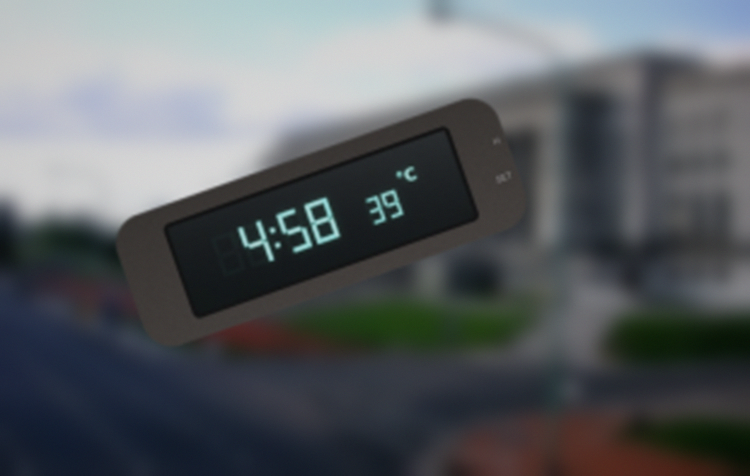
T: 4:58
